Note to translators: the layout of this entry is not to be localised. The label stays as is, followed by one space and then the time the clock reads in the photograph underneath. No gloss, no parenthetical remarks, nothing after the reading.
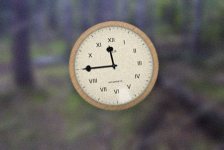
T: 11:45
